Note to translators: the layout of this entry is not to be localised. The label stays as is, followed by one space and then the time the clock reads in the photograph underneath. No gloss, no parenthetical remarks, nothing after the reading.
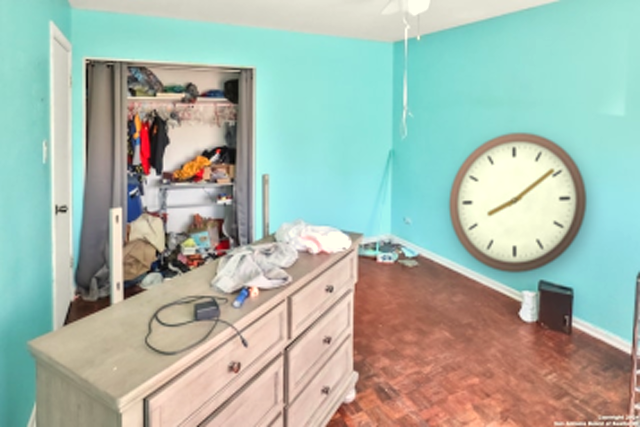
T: 8:09
